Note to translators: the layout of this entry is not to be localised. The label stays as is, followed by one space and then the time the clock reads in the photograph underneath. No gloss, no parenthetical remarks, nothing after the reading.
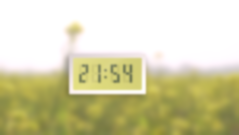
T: 21:54
